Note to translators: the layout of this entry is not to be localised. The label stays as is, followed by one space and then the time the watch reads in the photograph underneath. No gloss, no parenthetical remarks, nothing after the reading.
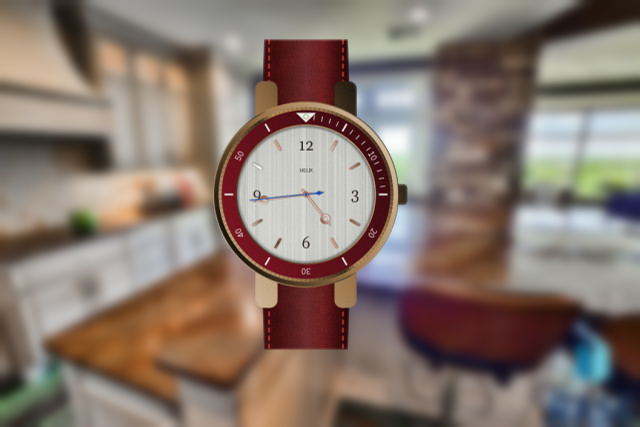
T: 4:43:44
